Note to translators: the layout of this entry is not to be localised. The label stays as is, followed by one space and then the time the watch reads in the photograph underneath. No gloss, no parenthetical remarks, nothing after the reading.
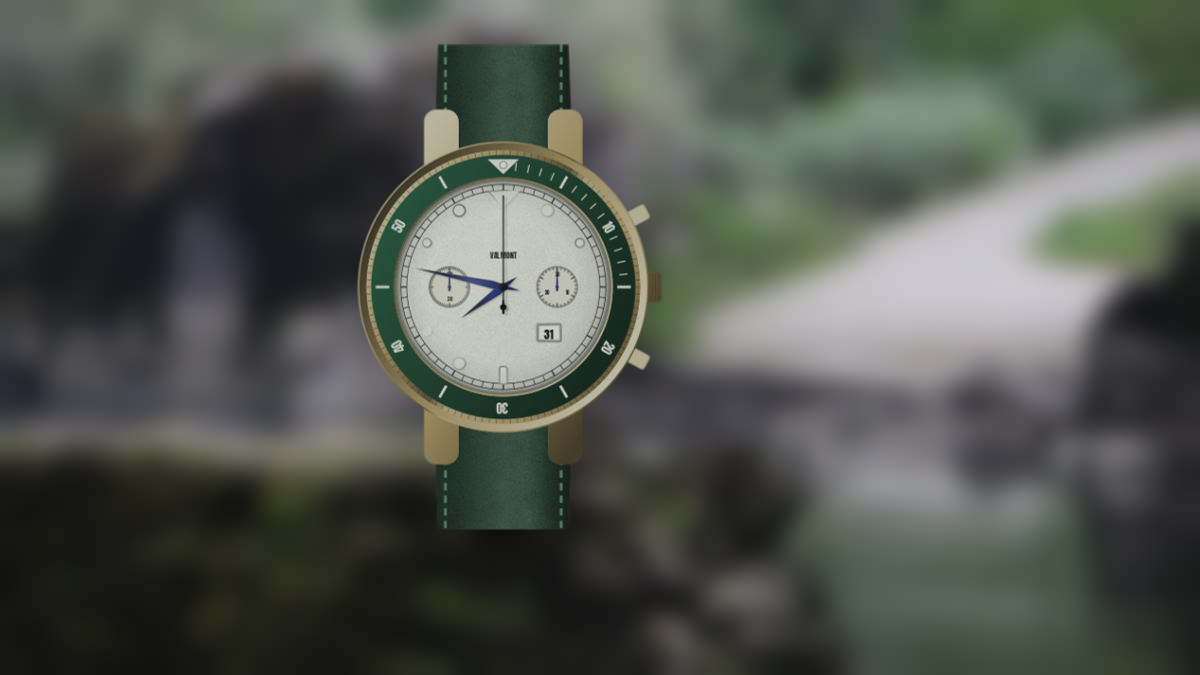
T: 7:47
